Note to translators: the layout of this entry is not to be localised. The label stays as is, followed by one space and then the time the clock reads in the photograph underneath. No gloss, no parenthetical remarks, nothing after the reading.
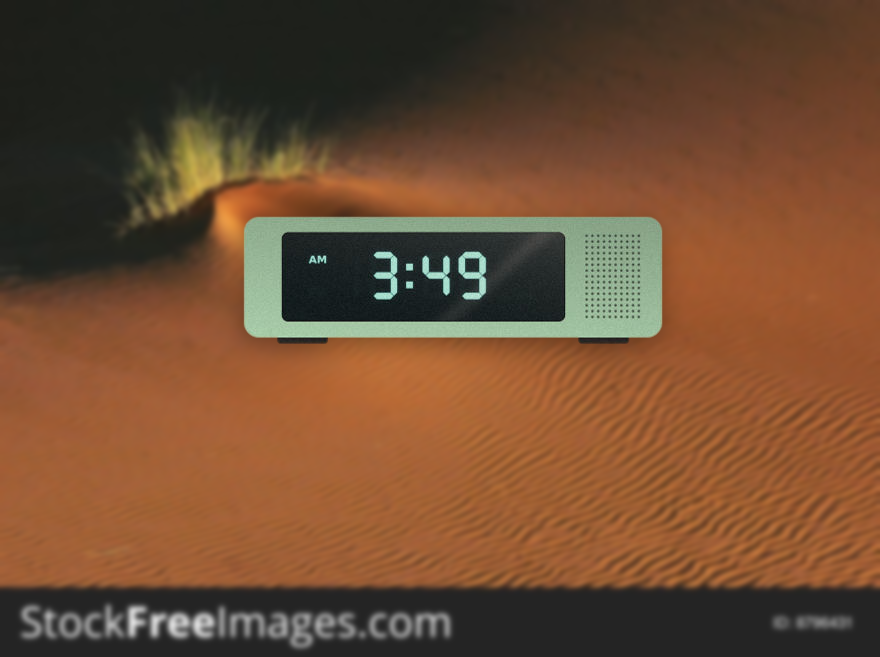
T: 3:49
